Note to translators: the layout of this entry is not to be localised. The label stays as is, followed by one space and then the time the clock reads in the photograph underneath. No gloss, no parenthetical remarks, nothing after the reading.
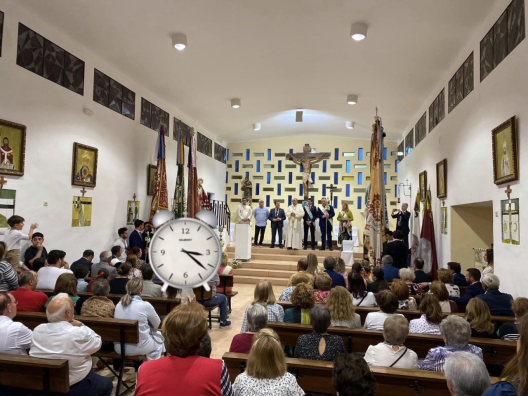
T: 3:22
